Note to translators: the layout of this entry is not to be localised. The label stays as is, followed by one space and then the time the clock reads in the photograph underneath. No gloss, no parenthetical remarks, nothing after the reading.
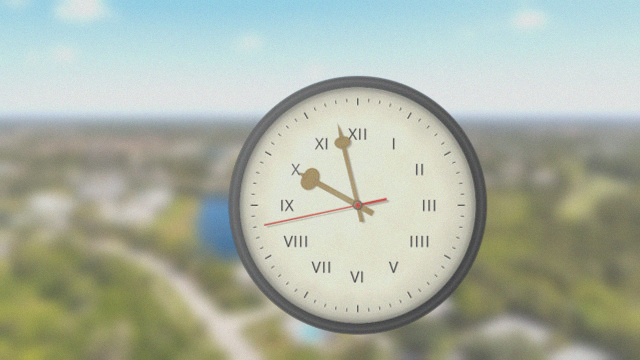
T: 9:57:43
